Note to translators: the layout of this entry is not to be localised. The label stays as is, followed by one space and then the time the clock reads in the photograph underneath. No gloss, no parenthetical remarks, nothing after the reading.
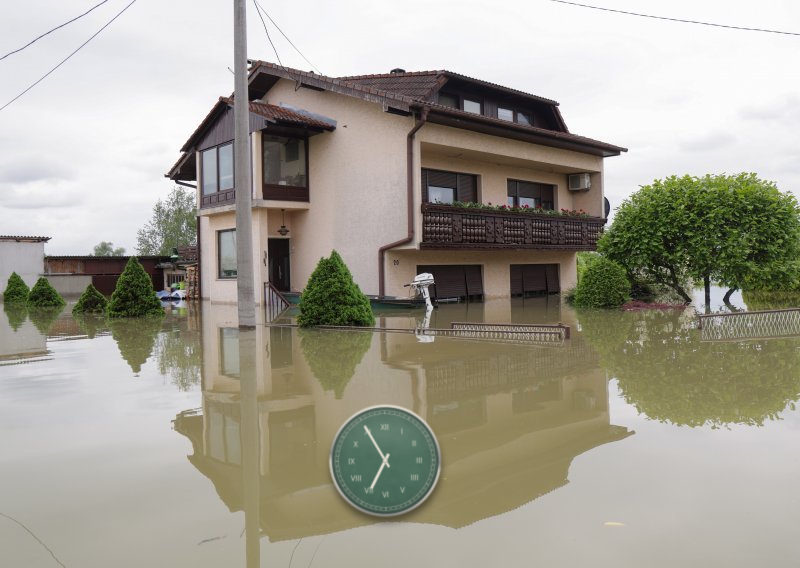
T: 6:55
